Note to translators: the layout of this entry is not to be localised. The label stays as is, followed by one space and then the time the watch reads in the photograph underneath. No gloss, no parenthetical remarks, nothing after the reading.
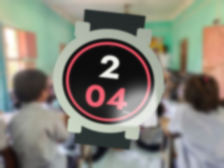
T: 2:04
